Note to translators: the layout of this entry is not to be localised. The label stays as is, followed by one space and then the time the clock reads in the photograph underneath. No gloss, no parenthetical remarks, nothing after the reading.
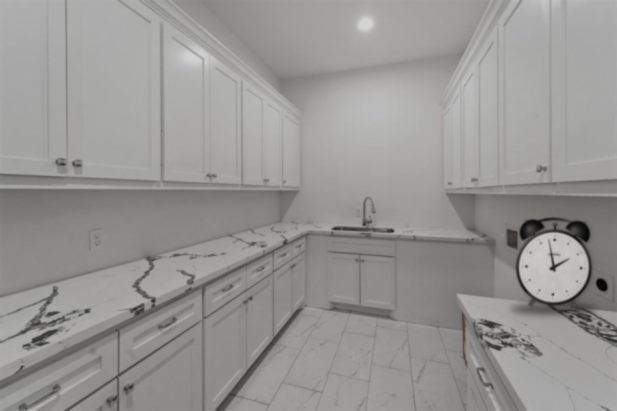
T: 1:58
